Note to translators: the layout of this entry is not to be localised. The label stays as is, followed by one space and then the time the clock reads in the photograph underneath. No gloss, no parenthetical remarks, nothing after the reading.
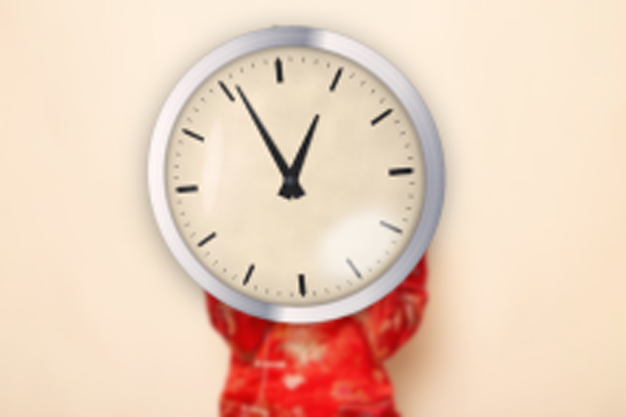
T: 12:56
